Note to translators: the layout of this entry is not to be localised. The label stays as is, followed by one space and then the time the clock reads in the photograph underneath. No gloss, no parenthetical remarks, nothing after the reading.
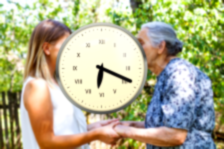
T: 6:19
